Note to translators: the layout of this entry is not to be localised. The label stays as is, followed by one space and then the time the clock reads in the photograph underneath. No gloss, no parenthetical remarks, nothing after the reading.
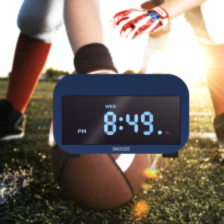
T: 8:49
